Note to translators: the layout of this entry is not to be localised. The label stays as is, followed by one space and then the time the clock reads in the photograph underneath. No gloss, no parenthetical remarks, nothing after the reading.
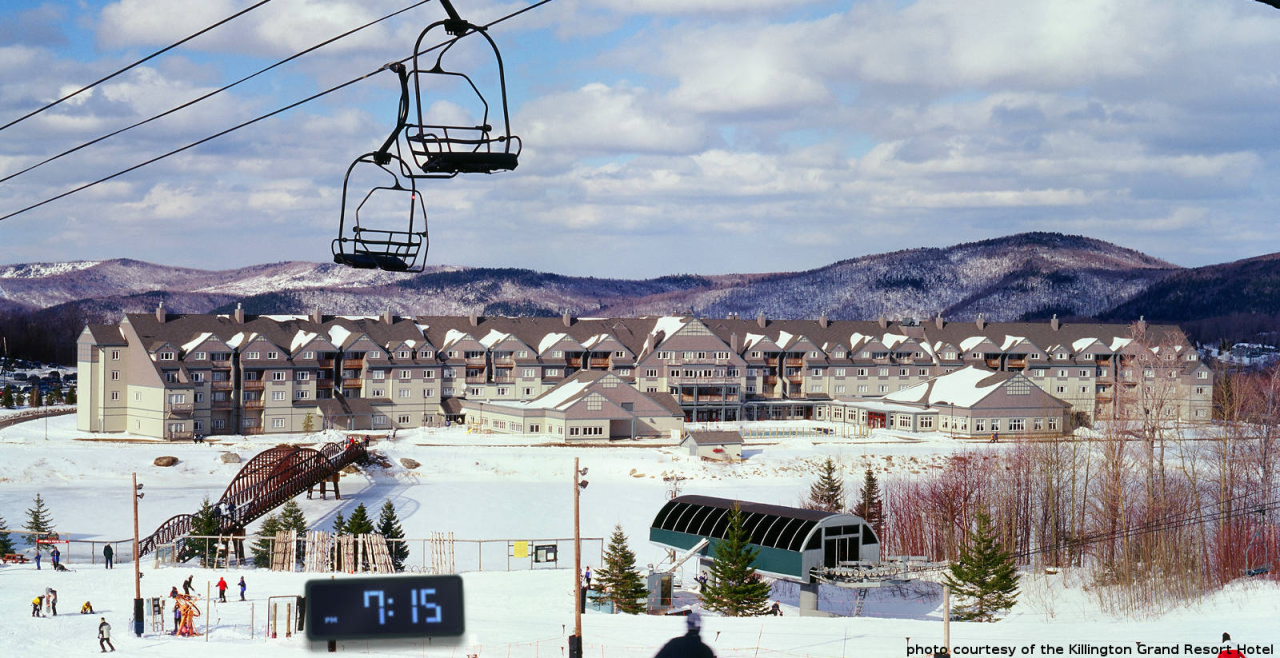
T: 7:15
